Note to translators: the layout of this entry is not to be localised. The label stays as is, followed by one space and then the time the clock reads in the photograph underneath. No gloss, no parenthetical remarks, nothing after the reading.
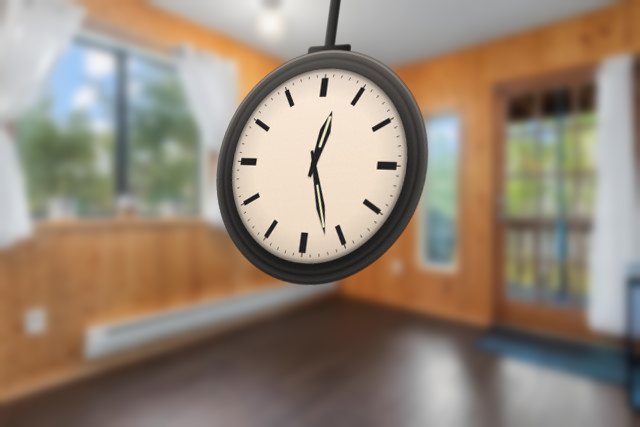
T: 12:27
